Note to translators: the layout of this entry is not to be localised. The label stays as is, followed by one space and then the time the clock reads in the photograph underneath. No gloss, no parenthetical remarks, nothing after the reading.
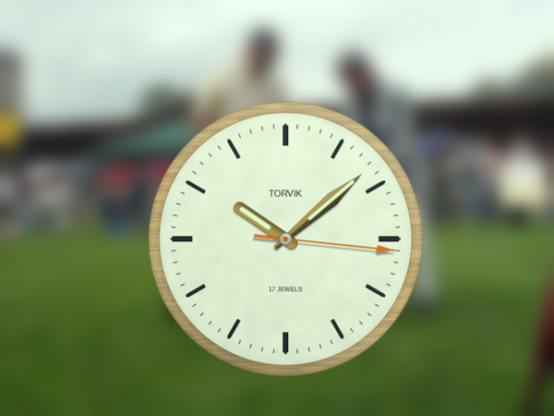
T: 10:08:16
